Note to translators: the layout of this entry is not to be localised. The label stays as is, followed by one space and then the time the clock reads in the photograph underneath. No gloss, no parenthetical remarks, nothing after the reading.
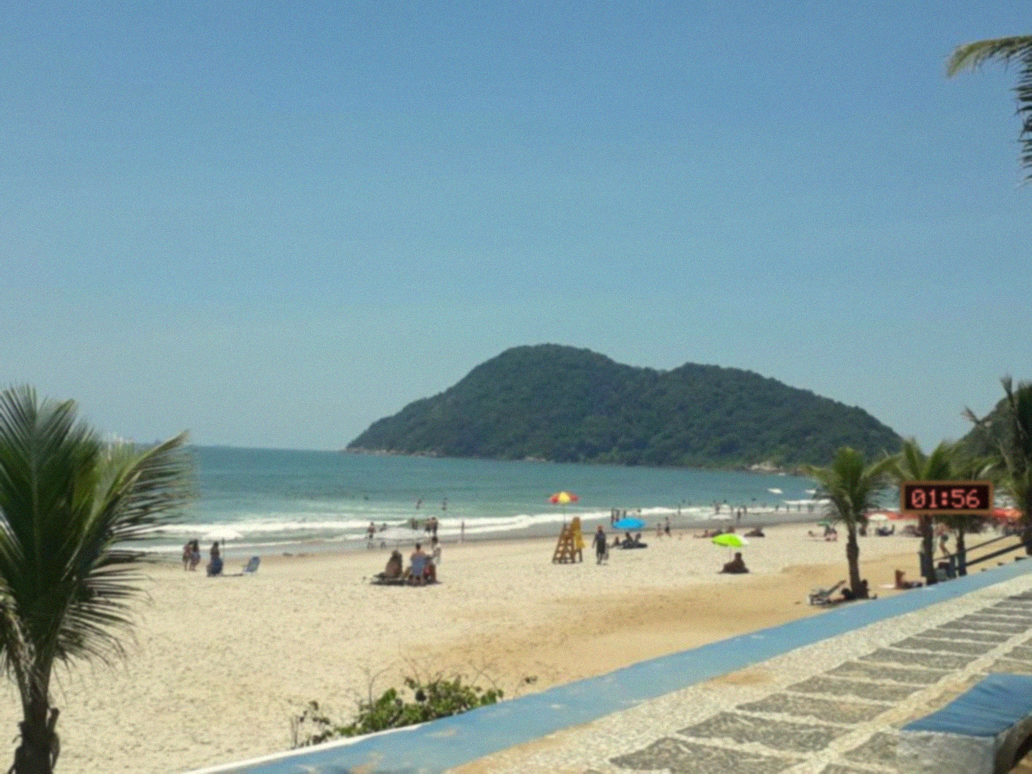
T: 1:56
